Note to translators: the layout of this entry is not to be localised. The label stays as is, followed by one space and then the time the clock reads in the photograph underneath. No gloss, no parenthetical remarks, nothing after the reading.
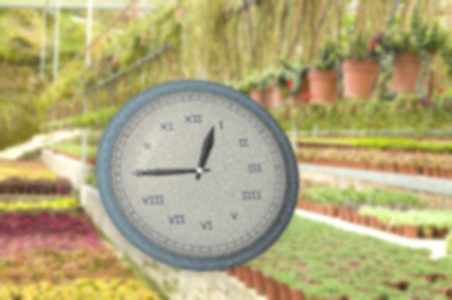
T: 12:45
